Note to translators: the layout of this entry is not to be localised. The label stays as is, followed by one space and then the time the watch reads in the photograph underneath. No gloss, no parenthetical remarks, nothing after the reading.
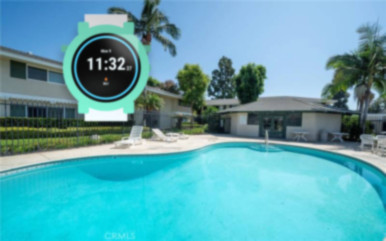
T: 11:32
